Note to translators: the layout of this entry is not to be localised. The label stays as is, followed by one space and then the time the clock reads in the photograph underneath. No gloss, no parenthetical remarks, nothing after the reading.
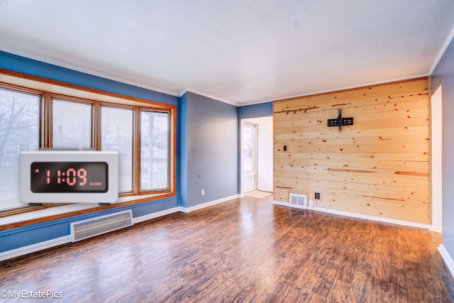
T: 11:09
